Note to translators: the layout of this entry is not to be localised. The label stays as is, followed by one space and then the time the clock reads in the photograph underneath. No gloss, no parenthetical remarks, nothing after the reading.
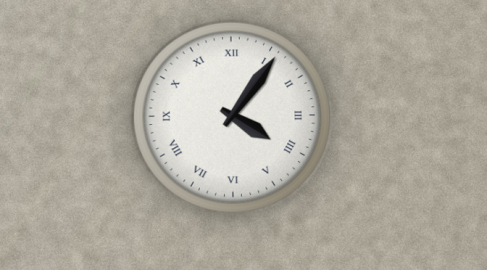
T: 4:06
